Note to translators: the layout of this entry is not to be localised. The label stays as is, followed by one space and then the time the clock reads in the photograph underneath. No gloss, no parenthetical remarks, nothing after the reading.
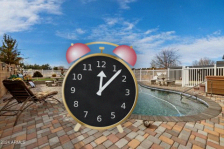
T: 12:07
